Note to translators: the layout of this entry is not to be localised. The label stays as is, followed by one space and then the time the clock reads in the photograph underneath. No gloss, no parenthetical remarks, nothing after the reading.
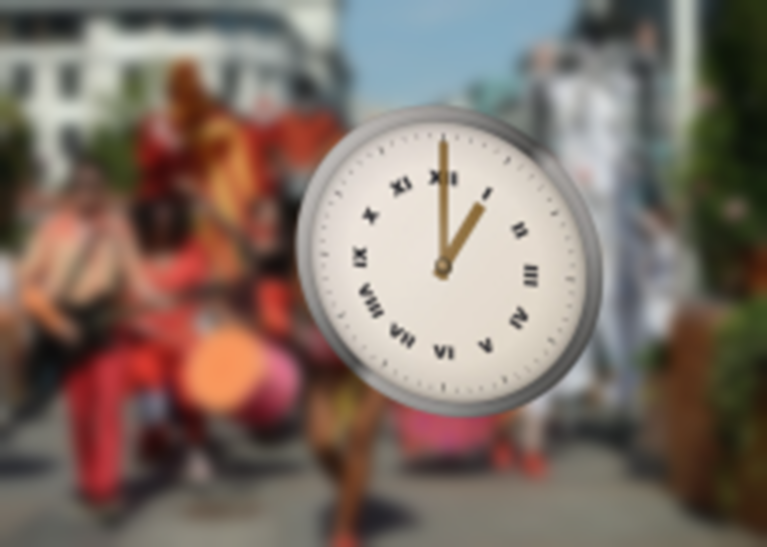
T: 1:00
